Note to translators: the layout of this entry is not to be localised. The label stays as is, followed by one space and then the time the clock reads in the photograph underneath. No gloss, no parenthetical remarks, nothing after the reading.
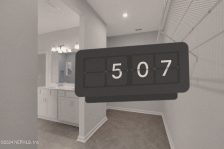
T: 5:07
